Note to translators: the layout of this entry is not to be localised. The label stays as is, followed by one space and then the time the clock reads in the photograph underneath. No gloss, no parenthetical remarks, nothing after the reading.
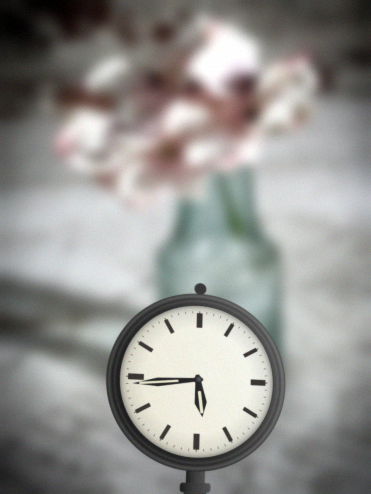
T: 5:44
